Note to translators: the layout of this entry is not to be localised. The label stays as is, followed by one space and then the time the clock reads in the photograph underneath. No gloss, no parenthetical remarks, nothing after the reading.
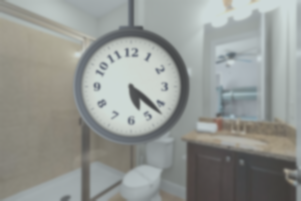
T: 5:22
